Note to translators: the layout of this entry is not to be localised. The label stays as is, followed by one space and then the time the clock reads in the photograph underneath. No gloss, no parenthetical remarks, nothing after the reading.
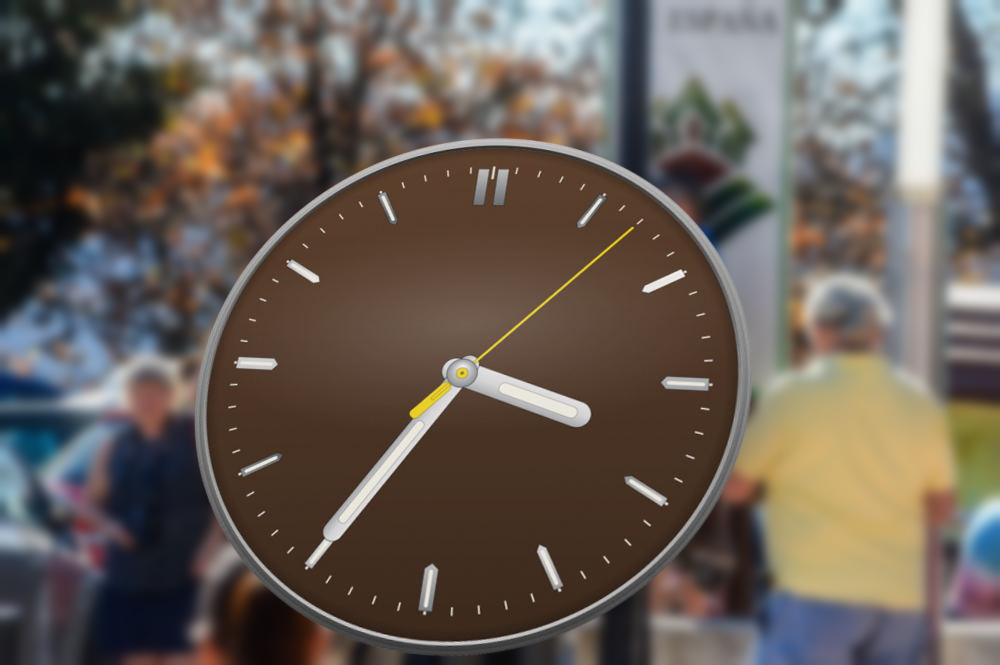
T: 3:35:07
